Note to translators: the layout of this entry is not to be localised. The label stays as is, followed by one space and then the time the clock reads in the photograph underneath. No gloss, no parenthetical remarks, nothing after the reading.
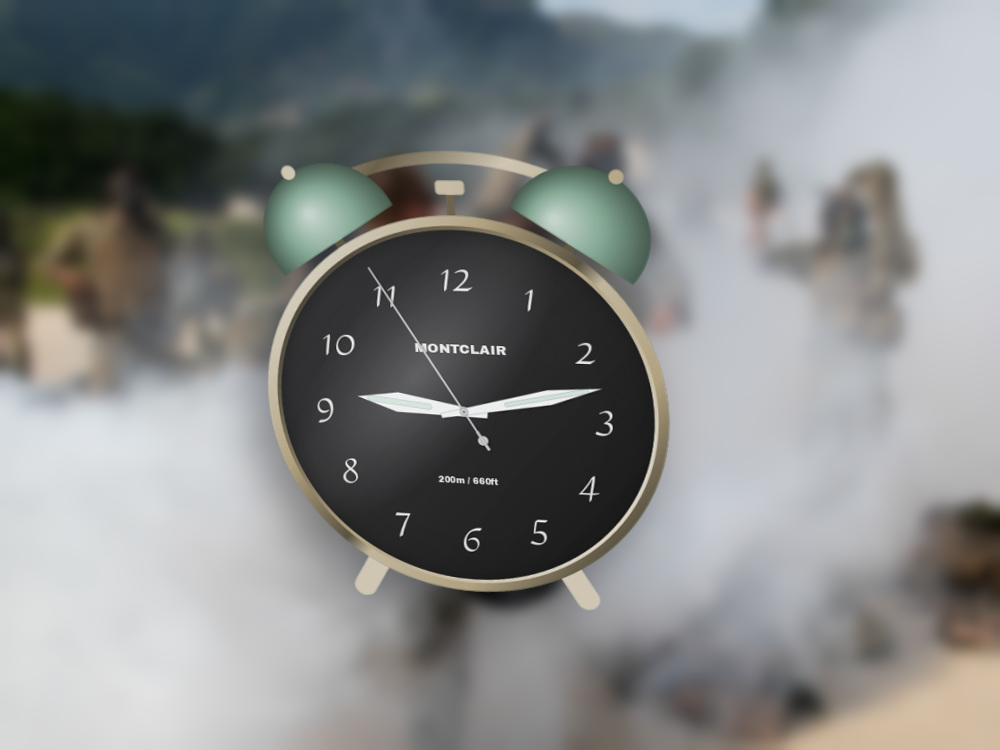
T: 9:12:55
